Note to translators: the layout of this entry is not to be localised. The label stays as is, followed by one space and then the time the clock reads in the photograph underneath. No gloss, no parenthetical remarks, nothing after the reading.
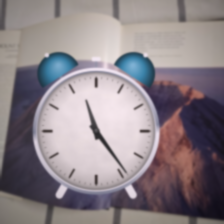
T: 11:24
